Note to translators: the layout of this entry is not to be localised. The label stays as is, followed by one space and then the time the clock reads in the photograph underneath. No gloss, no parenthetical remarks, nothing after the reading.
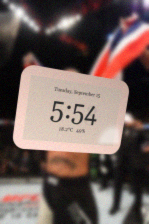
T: 5:54
